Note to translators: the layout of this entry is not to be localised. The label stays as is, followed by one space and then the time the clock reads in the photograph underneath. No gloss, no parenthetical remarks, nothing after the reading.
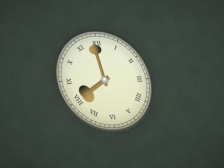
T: 7:59
